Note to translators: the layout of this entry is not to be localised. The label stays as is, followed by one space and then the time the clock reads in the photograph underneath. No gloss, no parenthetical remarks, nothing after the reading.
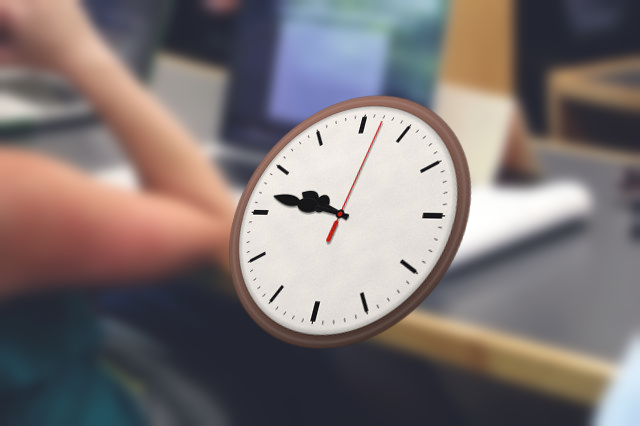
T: 9:47:02
